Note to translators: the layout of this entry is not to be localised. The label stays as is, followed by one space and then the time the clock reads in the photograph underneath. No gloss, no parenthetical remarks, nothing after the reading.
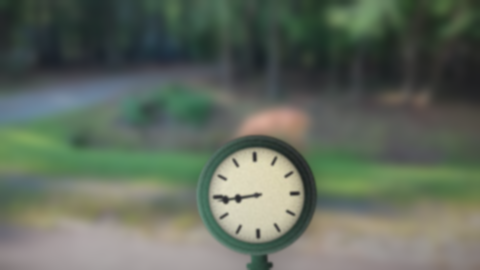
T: 8:44
